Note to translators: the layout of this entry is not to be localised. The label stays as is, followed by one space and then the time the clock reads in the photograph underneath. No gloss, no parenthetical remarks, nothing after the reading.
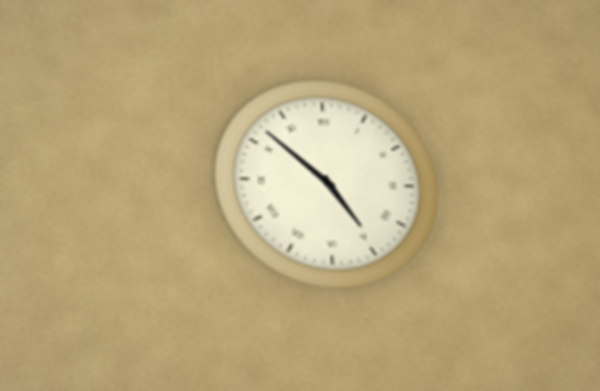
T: 4:52
